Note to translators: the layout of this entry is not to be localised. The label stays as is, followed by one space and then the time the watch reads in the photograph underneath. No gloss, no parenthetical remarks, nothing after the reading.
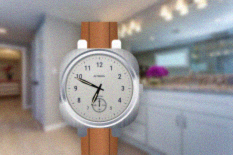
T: 6:49
